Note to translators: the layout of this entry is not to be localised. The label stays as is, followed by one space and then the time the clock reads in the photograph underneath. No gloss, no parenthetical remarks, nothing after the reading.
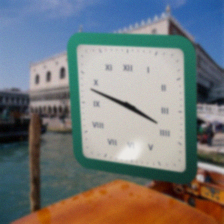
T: 3:48
